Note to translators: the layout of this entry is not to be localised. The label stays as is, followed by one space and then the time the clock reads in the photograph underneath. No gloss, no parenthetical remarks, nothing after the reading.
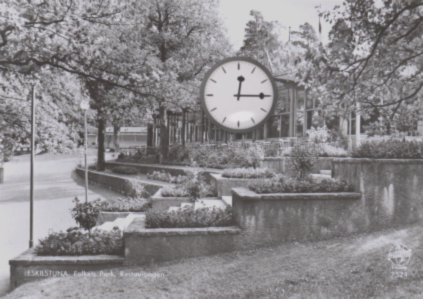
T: 12:15
